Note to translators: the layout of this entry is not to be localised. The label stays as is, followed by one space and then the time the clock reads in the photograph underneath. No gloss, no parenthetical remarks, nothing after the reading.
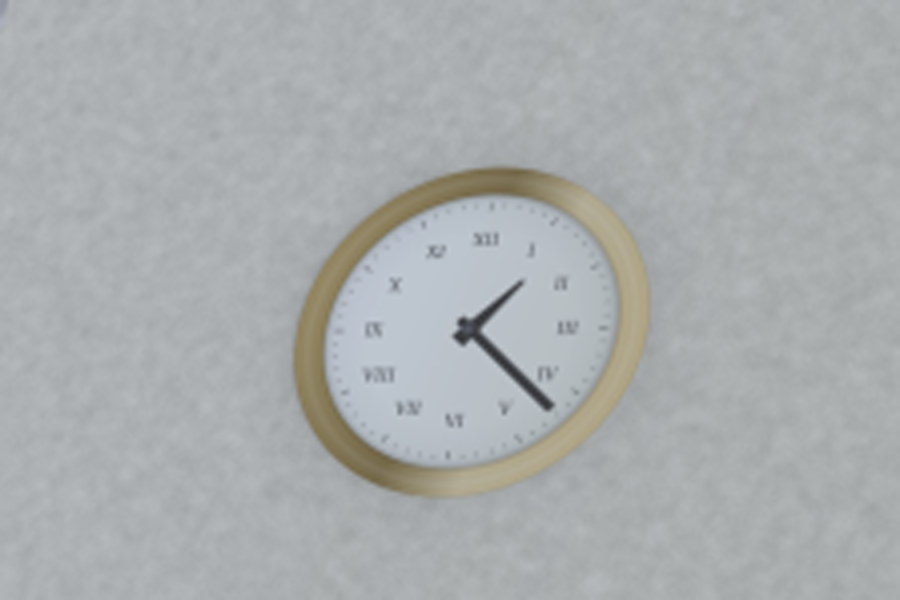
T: 1:22
